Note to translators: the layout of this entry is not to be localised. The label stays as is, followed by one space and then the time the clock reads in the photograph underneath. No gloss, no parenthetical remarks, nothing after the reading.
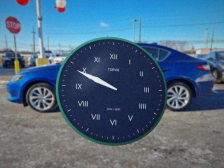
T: 9:49
